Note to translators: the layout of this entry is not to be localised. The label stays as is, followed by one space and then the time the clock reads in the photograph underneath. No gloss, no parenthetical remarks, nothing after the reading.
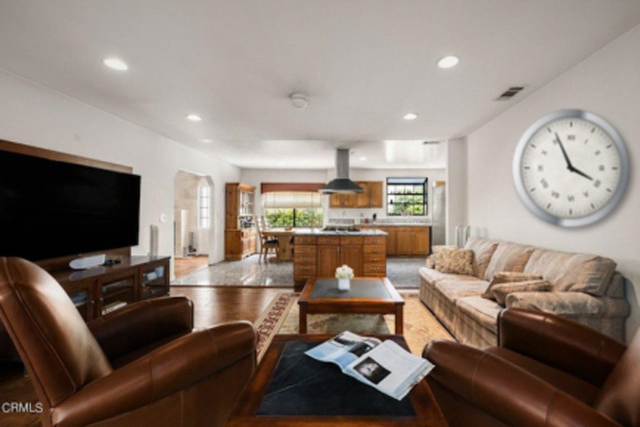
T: 3:56
